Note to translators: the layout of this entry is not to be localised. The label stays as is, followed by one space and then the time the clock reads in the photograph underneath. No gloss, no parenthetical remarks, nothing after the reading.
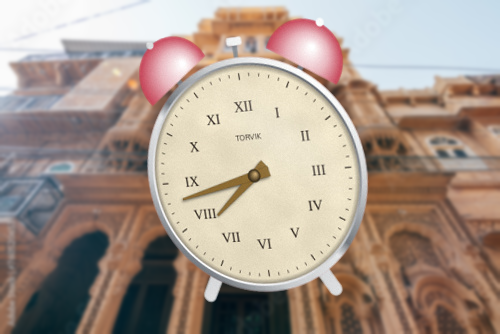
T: 7:43
